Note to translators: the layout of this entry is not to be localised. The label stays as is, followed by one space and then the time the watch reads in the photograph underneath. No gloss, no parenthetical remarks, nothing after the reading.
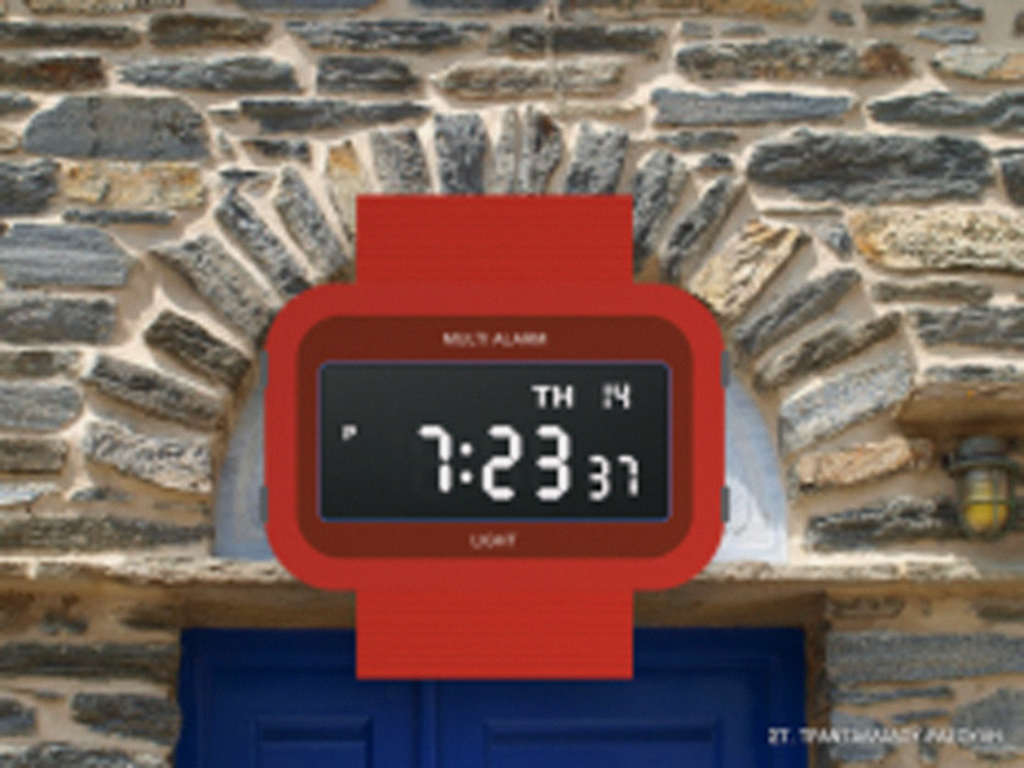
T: 7:23:37
